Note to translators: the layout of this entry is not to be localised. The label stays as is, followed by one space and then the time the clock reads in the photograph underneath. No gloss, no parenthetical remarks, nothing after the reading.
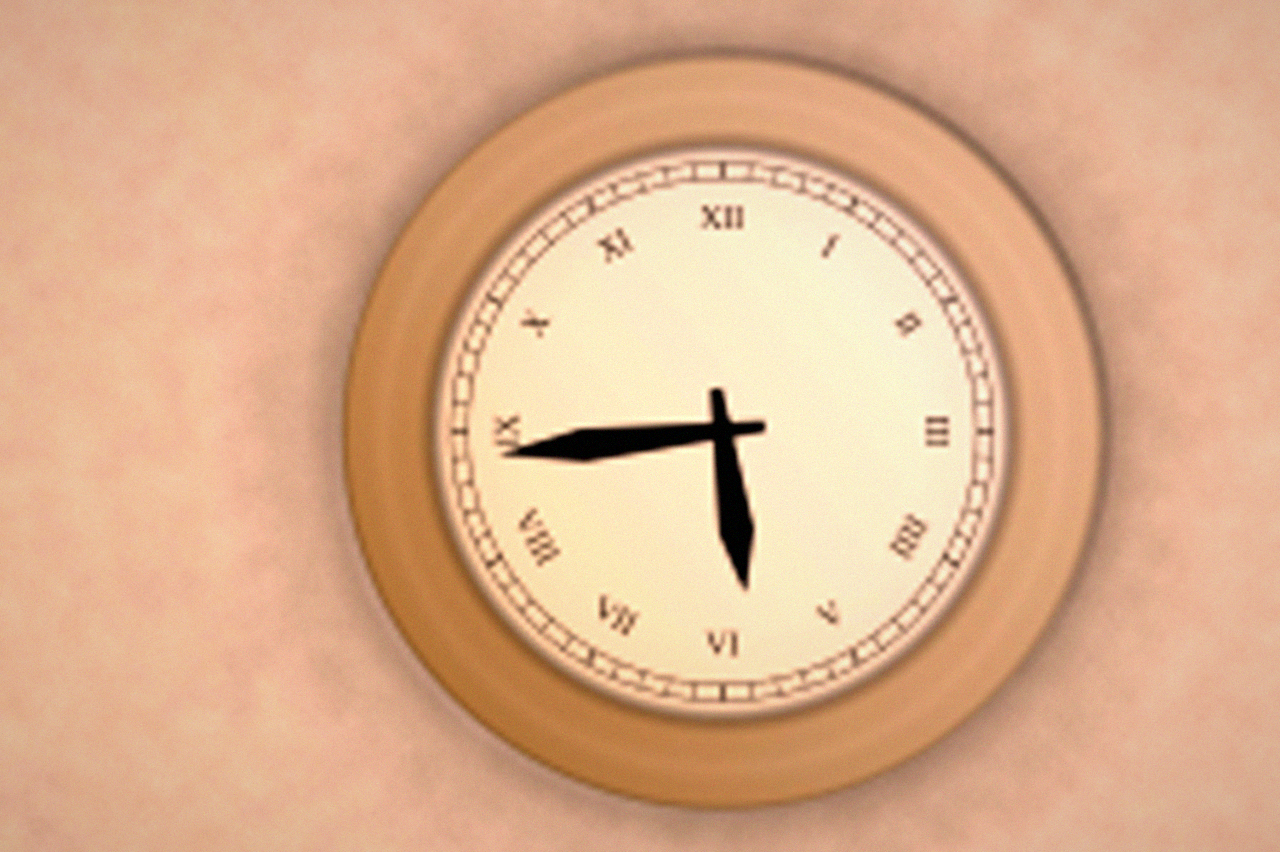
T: 5:44
